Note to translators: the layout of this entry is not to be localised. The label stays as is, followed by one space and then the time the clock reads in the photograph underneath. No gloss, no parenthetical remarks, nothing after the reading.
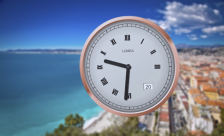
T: 9:31
